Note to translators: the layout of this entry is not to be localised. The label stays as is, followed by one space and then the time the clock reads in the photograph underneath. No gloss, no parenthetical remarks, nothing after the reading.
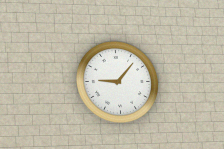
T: 9:07
